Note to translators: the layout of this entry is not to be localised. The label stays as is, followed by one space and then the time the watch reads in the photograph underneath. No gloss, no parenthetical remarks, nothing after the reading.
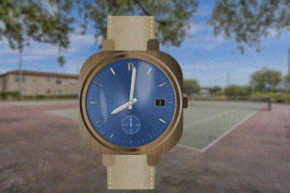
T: 8:01
